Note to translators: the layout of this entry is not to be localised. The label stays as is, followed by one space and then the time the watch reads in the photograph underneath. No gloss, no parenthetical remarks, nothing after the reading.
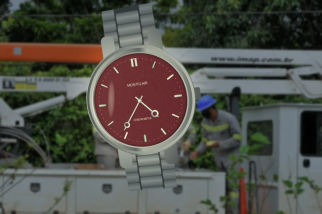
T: 4:36
